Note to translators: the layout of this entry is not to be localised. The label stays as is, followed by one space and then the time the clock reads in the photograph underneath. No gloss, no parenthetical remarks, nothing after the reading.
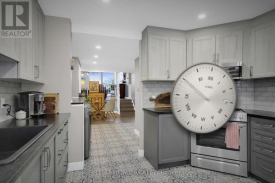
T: 9:50
